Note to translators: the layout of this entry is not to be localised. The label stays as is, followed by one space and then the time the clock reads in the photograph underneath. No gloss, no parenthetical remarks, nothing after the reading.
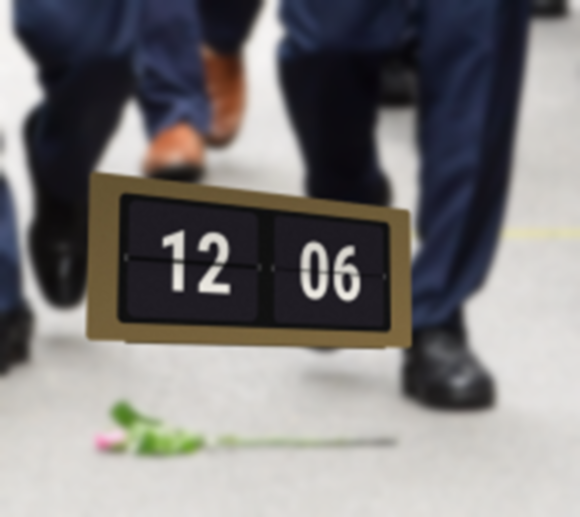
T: 12:06
